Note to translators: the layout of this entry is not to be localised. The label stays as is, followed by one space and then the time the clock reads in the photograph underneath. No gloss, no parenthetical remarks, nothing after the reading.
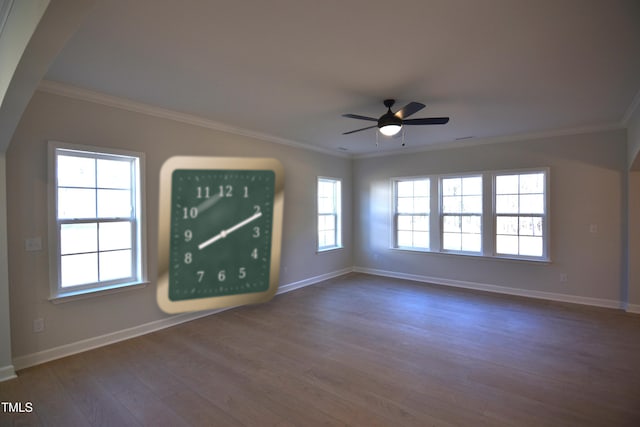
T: 8:11
